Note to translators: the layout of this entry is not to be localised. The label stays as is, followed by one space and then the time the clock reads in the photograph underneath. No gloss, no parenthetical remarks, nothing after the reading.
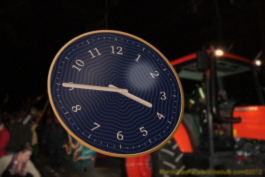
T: 3:45
